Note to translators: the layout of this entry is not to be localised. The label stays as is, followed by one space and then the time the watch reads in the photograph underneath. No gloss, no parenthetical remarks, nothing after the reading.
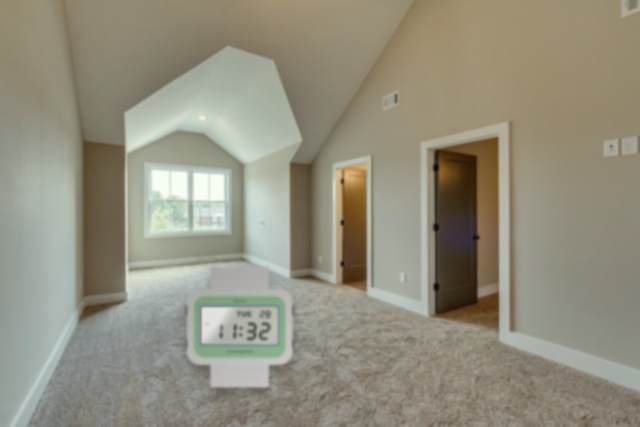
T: 11:32
